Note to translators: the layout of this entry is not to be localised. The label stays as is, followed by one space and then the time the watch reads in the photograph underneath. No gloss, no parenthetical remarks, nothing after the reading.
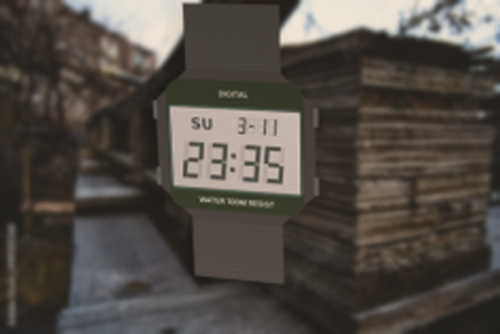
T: 23:35
